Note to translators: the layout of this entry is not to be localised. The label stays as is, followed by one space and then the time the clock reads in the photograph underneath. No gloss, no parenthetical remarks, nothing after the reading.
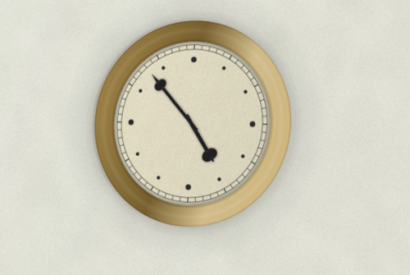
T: 4:53
